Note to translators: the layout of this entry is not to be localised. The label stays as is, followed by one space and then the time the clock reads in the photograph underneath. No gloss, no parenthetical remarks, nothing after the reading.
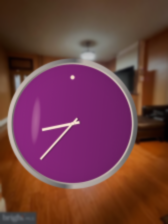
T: 8:37
